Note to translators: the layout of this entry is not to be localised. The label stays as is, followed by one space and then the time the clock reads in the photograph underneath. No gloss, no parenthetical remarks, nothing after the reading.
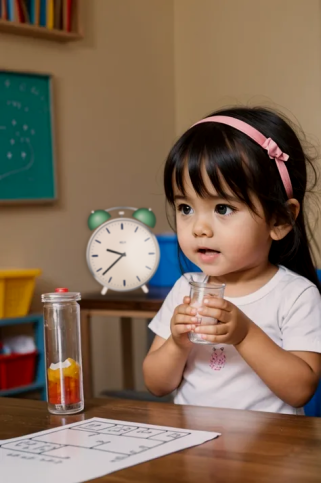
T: 9:38
